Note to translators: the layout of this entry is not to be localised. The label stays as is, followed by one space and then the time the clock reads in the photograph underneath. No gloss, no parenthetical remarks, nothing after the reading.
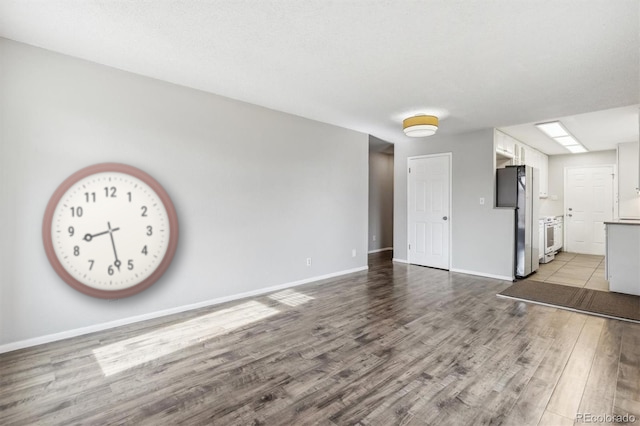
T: 8:28
